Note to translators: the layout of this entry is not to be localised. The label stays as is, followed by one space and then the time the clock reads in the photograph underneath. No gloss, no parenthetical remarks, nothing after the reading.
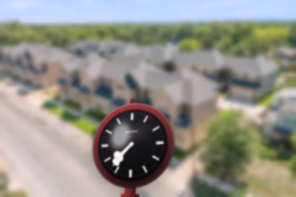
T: 7:37
